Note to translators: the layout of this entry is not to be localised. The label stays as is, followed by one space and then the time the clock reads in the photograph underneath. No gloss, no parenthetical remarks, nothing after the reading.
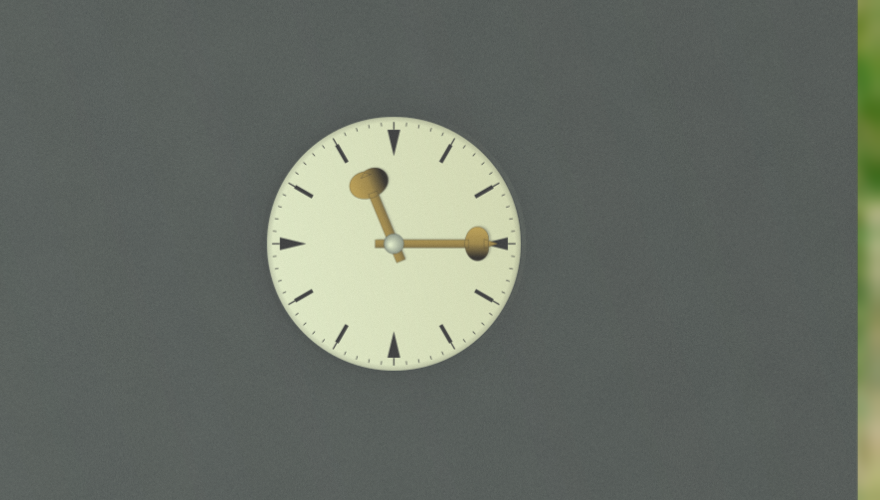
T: 11:15
